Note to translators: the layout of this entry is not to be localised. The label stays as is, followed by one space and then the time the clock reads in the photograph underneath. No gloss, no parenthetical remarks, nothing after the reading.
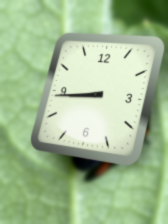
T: 8:44
